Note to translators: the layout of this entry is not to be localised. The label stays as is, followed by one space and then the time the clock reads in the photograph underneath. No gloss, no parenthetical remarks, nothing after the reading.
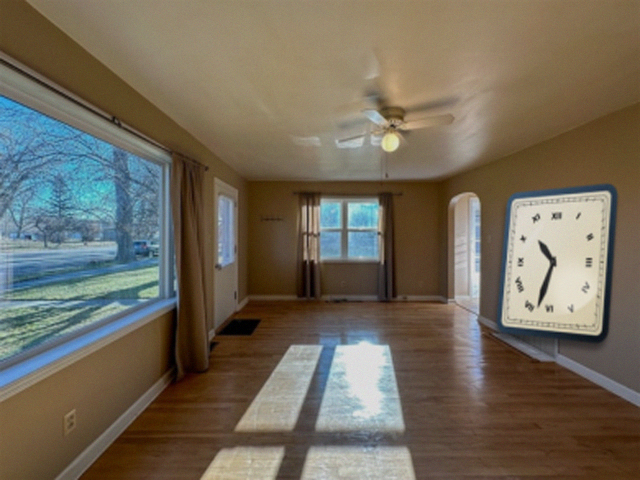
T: 10:33
